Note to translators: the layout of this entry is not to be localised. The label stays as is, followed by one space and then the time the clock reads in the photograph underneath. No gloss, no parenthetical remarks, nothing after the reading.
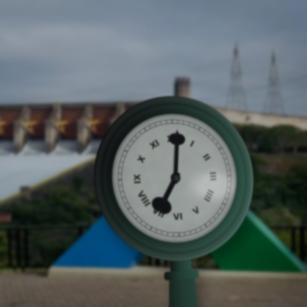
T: 7:01
